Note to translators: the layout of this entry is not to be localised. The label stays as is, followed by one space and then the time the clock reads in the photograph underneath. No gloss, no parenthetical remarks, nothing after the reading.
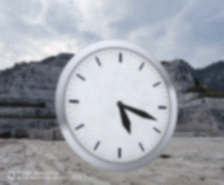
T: 5:18
